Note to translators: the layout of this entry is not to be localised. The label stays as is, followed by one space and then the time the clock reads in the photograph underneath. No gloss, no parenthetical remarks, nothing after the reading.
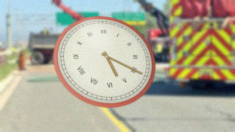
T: 5:20
